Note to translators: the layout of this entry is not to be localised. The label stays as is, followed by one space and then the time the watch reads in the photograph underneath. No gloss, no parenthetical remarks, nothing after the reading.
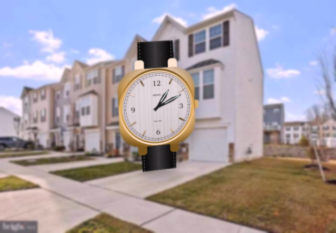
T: 1:11
